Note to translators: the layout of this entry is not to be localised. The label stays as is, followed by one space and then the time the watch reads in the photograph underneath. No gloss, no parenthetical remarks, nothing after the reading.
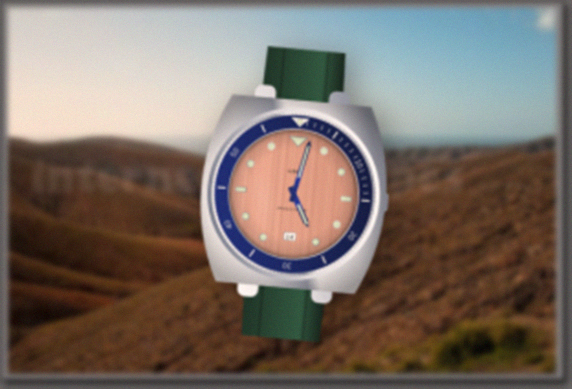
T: 5:02
